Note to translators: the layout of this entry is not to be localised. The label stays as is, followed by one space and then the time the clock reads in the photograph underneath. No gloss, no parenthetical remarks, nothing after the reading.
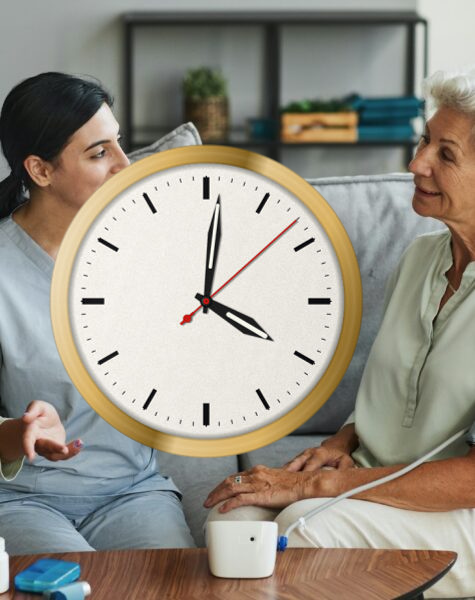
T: 4:01:08
